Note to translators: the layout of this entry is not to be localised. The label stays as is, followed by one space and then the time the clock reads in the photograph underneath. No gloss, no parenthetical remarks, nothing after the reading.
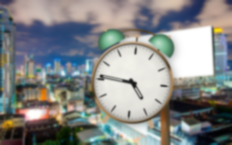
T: 4:46
